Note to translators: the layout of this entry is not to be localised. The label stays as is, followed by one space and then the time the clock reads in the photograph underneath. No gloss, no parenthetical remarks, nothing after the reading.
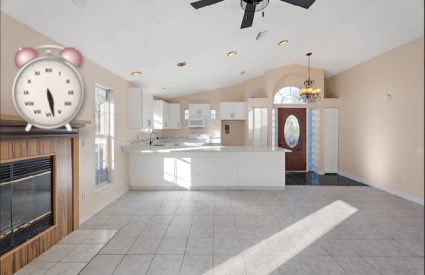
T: 5:28
